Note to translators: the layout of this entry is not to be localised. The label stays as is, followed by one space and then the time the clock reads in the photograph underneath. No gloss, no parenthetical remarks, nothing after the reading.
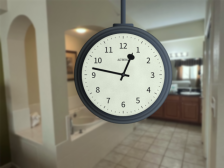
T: 12:47
